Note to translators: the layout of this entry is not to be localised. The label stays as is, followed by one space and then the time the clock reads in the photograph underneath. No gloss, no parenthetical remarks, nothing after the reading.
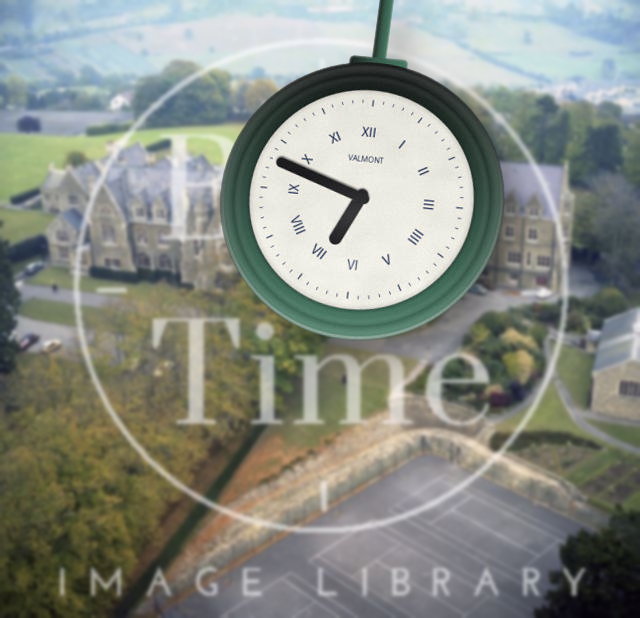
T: 6:48
